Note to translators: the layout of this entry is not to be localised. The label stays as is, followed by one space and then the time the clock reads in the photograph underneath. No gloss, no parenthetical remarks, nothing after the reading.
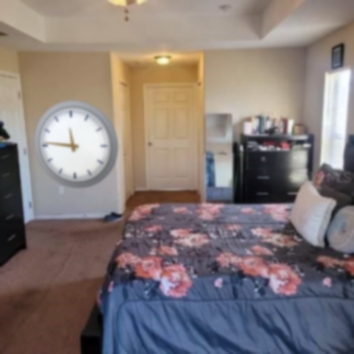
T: 11:46
